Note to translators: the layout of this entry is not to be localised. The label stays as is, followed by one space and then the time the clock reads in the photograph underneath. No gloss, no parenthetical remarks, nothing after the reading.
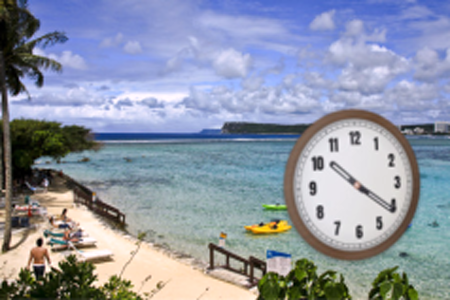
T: 10:21
